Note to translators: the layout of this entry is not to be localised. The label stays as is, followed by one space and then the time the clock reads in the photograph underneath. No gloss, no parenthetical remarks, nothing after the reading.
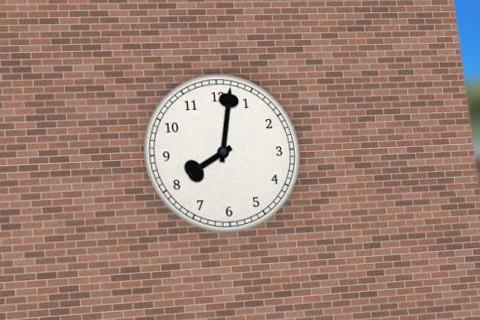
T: 8:02
